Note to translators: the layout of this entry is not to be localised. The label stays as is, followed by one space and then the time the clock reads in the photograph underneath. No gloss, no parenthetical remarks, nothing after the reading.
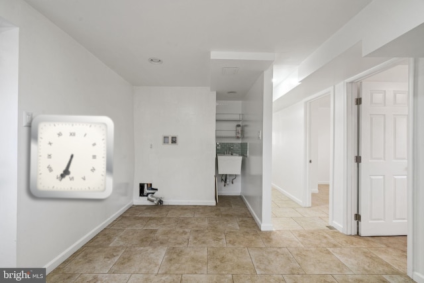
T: 6:34
